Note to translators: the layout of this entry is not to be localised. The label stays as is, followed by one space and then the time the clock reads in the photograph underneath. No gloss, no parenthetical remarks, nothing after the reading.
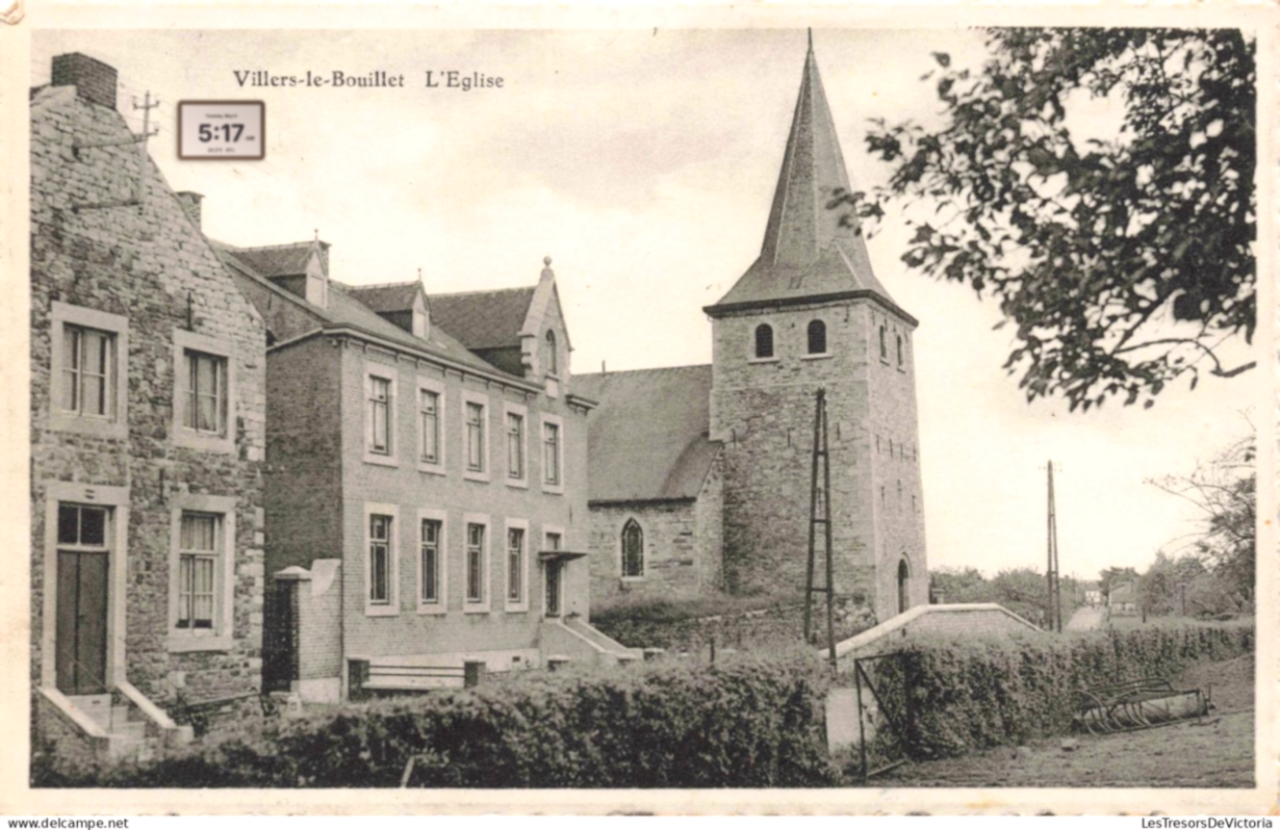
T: 5:17
